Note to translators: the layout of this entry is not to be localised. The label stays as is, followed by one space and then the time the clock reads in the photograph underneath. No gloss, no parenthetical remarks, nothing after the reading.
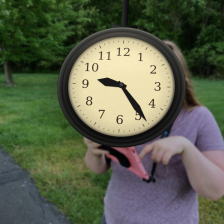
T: 9:24
